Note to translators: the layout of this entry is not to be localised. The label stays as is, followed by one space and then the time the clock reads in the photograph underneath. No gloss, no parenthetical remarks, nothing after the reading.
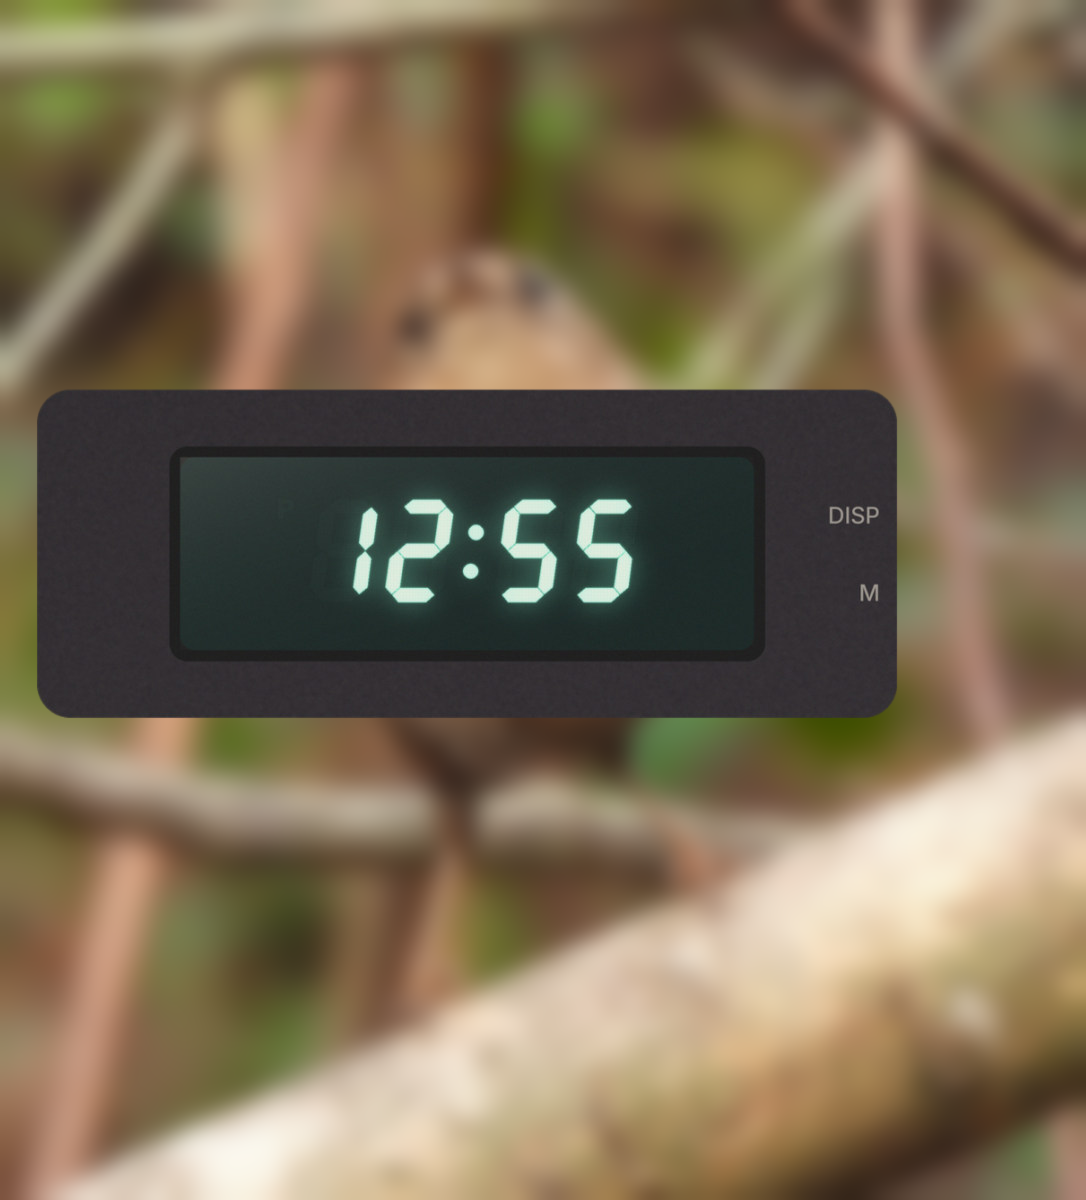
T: 12:55
